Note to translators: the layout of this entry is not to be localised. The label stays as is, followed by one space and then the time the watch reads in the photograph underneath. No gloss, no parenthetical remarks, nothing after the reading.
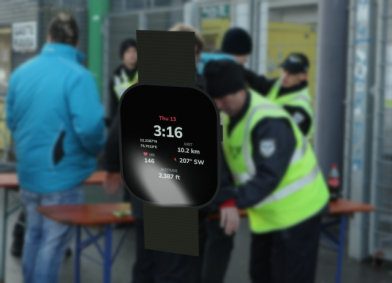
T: 3:16
